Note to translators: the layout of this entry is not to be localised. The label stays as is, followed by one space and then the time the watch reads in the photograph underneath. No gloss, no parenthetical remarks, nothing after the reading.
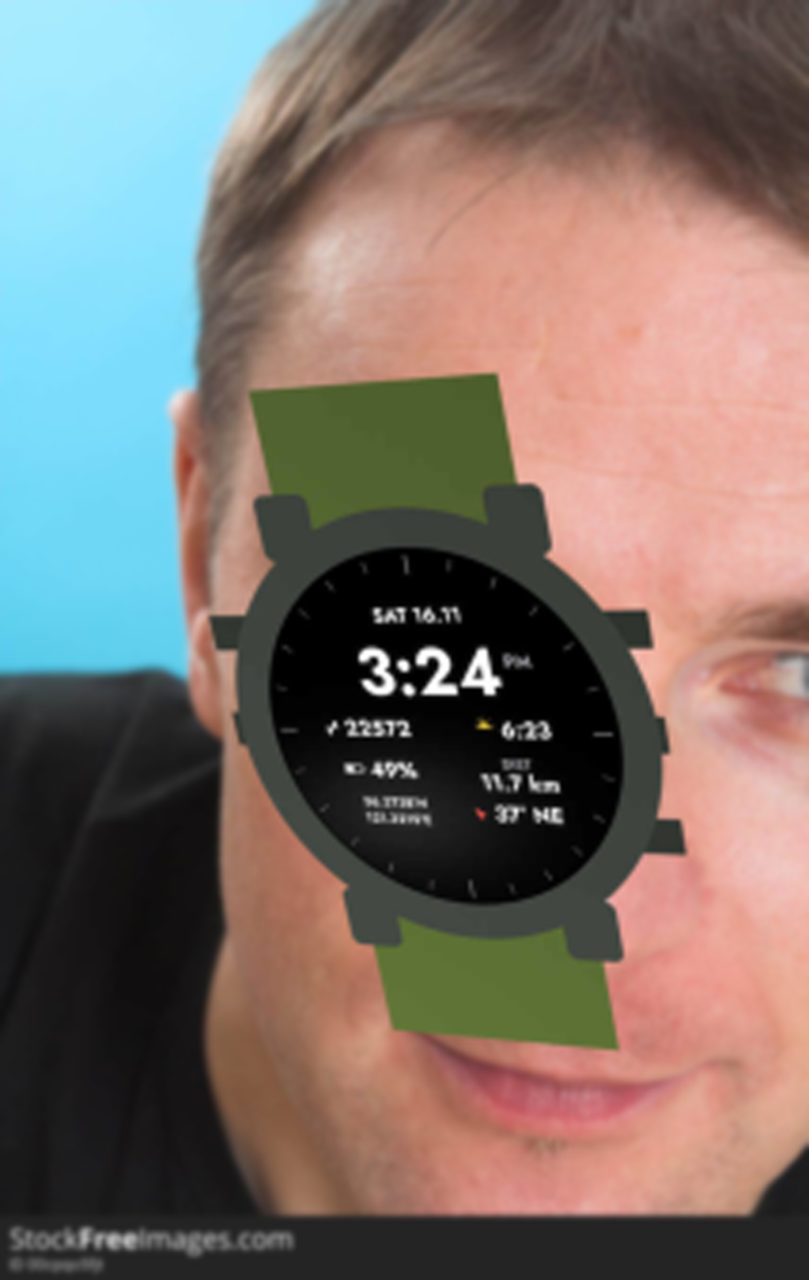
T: 3:24
